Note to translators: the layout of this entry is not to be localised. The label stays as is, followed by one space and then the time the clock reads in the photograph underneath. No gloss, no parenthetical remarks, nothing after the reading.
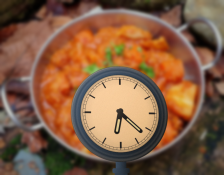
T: 6:22
